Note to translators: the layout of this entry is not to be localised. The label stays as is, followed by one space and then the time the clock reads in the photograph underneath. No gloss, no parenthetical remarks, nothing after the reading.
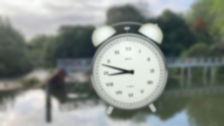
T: 8:48
